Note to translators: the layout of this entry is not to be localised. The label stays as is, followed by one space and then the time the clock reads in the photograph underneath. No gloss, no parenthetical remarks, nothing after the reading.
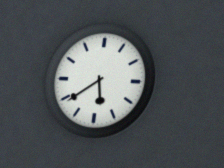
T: 5:39
